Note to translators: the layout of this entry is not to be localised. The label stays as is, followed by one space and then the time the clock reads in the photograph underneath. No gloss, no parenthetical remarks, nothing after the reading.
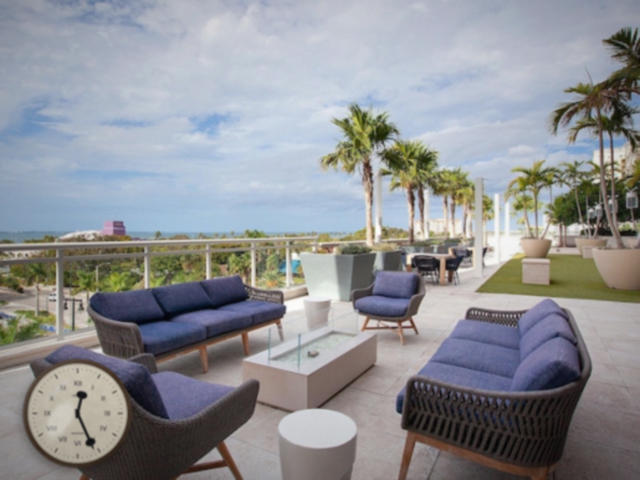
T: 12:26
